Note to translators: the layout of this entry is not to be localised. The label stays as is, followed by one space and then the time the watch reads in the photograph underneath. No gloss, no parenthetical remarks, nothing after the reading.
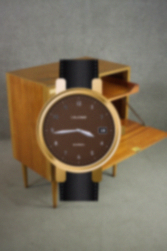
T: 3:44
